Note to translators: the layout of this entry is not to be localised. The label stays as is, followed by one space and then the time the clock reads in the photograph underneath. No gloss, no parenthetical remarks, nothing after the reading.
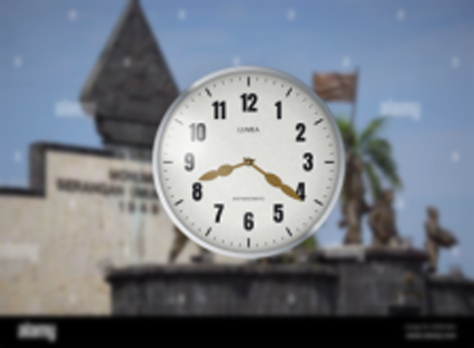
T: 8:21
